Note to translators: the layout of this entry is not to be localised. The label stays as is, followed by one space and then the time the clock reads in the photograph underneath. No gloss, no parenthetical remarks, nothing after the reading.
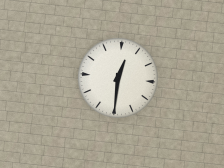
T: 12:30
